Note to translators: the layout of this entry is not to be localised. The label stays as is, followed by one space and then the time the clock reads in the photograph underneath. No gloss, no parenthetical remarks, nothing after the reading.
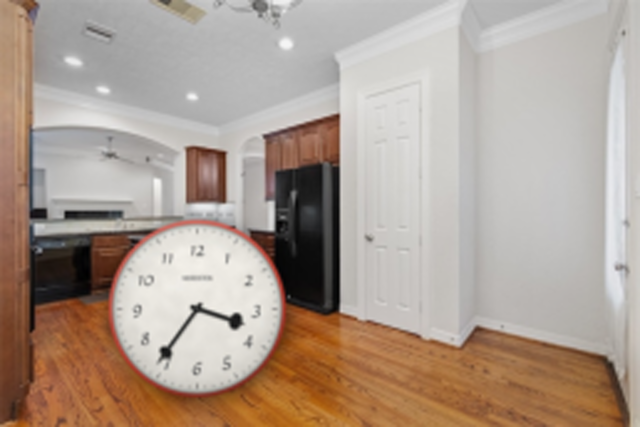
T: 3:36
